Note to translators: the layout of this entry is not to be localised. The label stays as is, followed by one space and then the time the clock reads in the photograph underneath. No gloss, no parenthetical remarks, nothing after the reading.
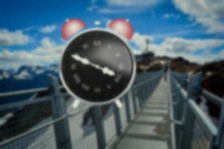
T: 3:49
